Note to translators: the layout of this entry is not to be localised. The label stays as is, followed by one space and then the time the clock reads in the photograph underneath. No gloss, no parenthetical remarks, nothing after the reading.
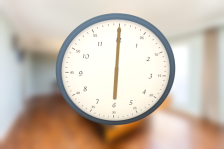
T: 6:00
